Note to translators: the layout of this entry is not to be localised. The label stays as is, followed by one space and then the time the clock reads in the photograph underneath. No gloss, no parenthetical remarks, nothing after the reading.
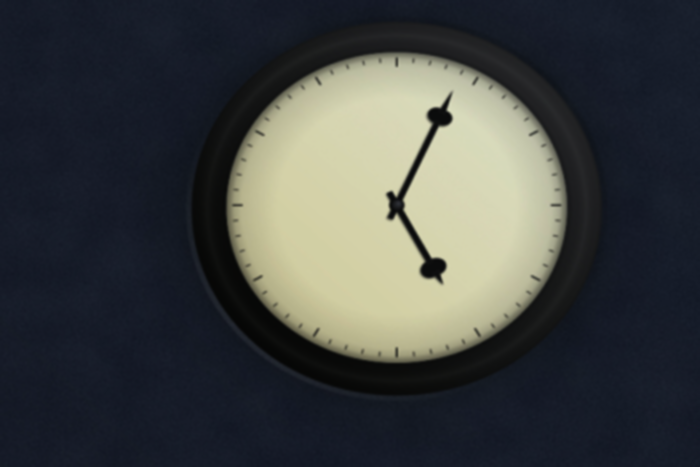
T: 5:04
